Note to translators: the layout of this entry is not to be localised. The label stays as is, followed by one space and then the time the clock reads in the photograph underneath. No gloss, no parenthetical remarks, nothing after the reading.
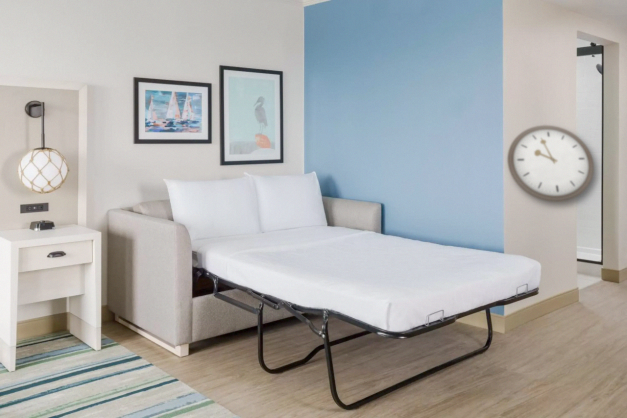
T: 9:57
